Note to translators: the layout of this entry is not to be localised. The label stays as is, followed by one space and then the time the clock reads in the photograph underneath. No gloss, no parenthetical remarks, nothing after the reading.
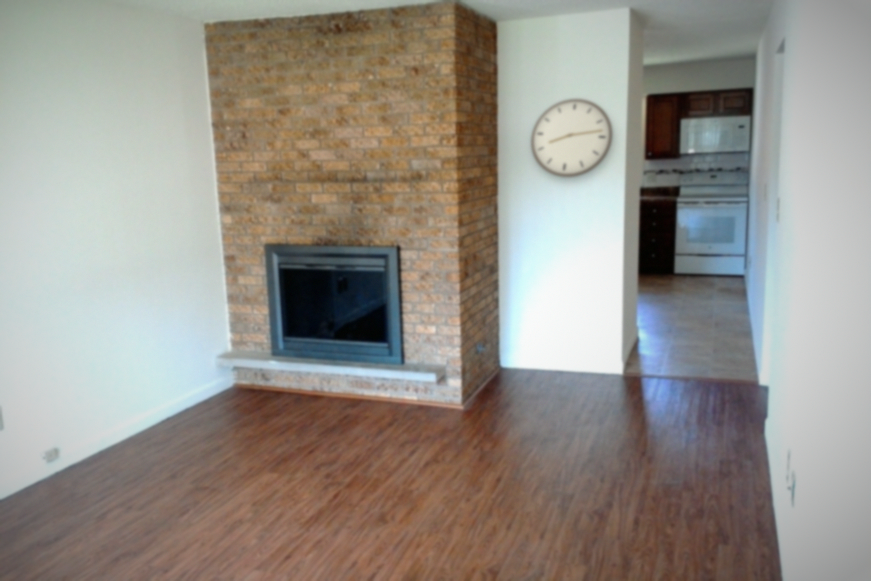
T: 8:13
